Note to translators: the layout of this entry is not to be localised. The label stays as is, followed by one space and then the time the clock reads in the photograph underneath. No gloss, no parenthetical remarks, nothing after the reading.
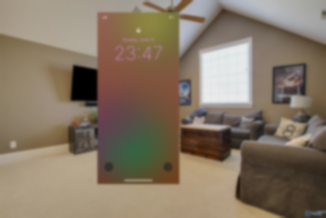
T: 23:47
